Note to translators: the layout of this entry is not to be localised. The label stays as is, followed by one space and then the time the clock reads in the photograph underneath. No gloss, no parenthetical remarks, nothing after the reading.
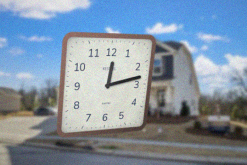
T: 12:13
